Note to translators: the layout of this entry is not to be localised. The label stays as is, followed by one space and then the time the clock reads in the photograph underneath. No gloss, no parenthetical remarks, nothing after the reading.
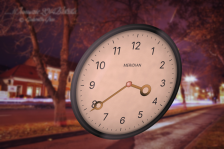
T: 3:39
